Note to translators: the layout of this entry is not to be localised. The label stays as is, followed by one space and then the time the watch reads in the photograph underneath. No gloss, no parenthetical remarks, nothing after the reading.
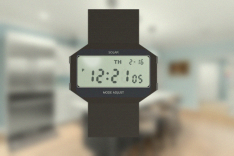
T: 12:21:05
